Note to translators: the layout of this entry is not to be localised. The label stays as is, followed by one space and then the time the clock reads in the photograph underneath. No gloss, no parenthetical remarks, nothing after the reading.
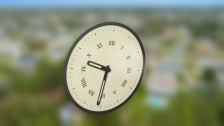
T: 9:31
